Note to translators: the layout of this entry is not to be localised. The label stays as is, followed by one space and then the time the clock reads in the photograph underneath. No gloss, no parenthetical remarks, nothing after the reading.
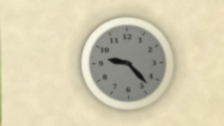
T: 9:23
